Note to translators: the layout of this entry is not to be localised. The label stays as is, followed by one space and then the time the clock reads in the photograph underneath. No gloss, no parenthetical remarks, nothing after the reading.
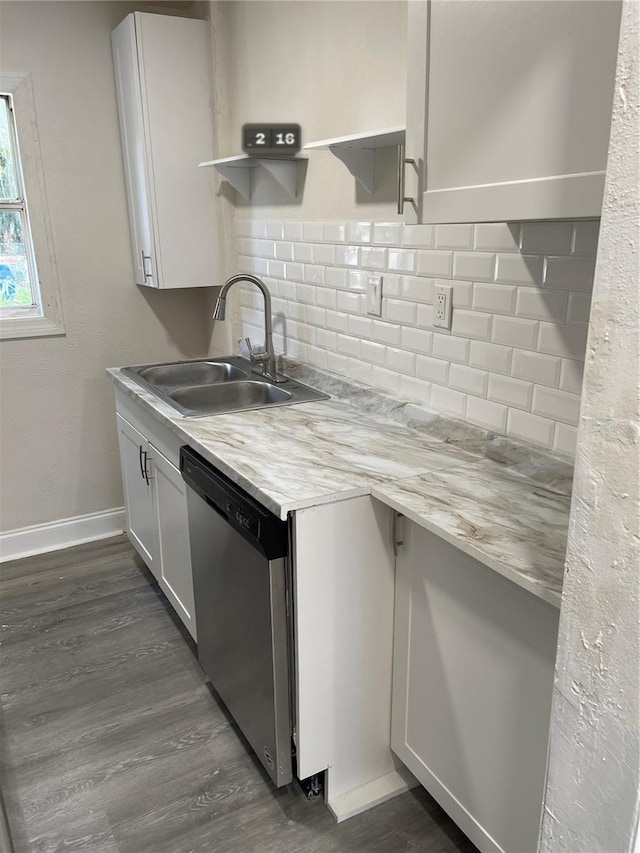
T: 2:16
